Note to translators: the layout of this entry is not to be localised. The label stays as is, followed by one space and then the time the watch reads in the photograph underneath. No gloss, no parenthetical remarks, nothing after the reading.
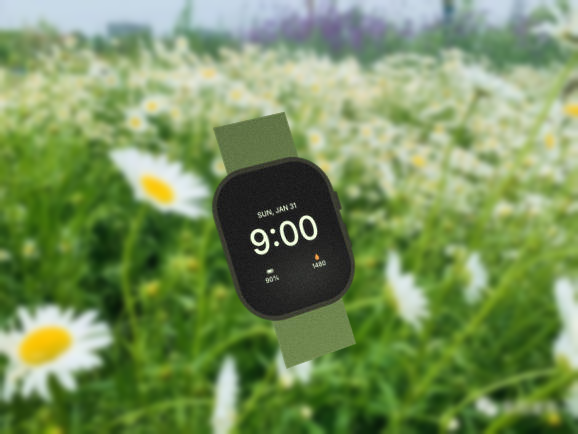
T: 9:00
